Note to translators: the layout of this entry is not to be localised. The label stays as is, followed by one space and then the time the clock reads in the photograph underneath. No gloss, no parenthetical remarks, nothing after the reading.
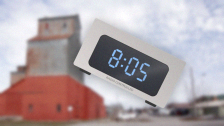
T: 8:05
